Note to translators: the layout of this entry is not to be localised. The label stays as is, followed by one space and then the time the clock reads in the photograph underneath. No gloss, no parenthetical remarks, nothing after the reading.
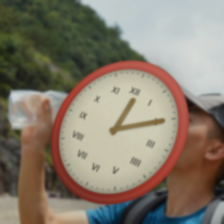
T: 12:10
